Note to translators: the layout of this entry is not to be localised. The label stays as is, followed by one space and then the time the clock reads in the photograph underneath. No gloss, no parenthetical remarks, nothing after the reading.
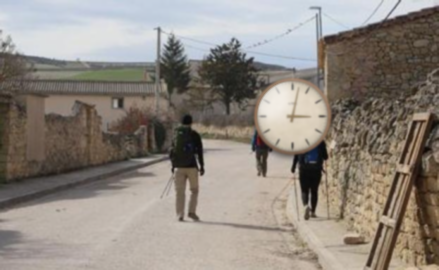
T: 3:02
